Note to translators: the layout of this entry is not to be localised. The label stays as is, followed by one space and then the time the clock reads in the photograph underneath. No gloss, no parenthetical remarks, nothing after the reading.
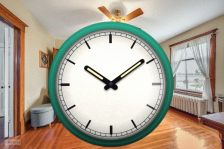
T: 10:09
